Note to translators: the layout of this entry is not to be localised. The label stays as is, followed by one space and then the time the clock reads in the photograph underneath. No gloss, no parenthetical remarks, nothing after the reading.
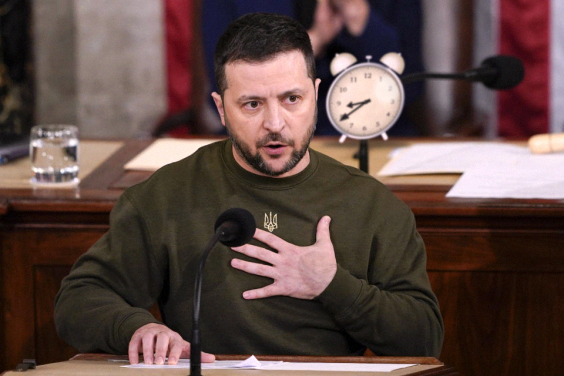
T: 8:39
